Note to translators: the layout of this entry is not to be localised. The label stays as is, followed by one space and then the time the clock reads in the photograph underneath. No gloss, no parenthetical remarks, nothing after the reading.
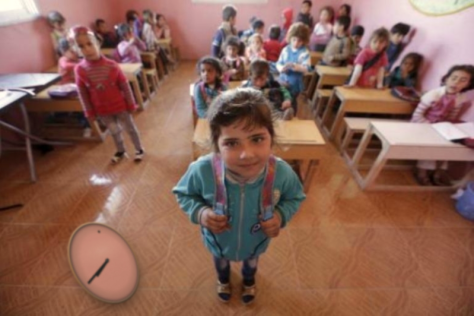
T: 7:39
